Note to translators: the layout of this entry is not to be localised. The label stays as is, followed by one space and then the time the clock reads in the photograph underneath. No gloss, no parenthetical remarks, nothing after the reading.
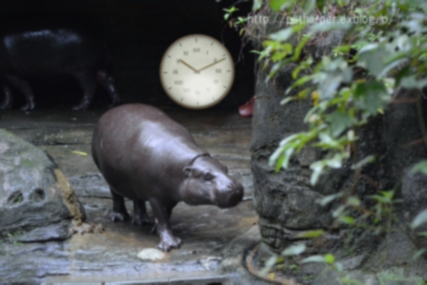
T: 10:11
